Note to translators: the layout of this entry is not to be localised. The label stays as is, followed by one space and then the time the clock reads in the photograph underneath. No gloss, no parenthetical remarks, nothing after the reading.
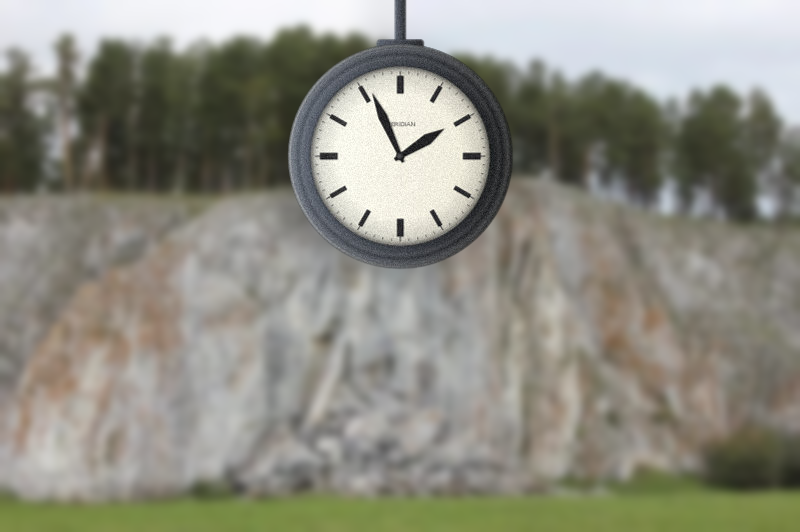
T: 1:56
